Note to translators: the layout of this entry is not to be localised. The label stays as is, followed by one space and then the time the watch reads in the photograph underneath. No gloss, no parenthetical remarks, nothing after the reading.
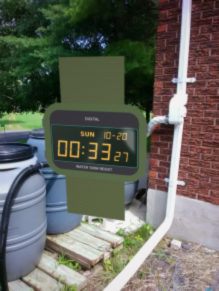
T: 0:33:27
